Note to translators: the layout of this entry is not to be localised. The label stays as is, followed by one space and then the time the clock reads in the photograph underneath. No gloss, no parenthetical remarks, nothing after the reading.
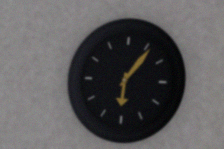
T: 6:06
